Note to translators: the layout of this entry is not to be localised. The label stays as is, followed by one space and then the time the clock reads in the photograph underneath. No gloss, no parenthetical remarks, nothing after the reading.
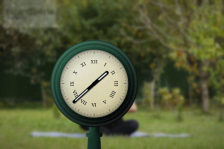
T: 1:38
